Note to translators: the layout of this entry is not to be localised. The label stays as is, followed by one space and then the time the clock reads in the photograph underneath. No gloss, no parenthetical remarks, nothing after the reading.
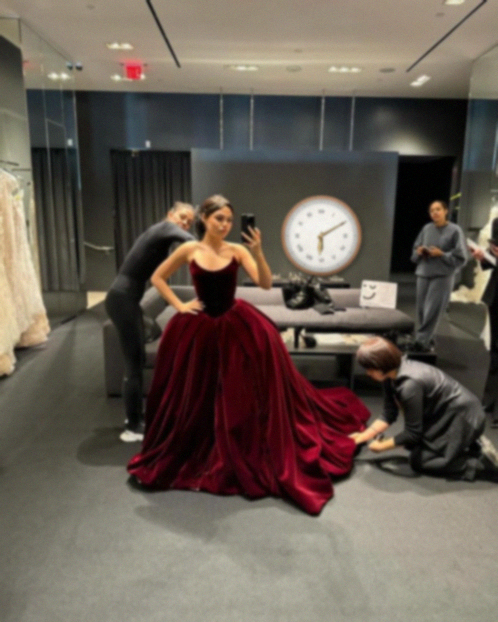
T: 6:10
